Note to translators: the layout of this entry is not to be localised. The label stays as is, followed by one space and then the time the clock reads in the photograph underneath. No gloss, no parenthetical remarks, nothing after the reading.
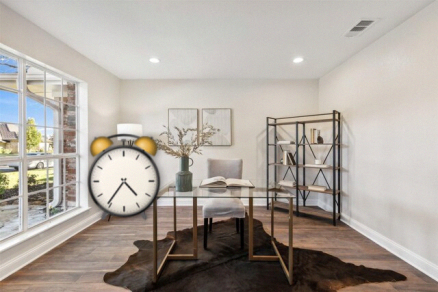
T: 4:36
